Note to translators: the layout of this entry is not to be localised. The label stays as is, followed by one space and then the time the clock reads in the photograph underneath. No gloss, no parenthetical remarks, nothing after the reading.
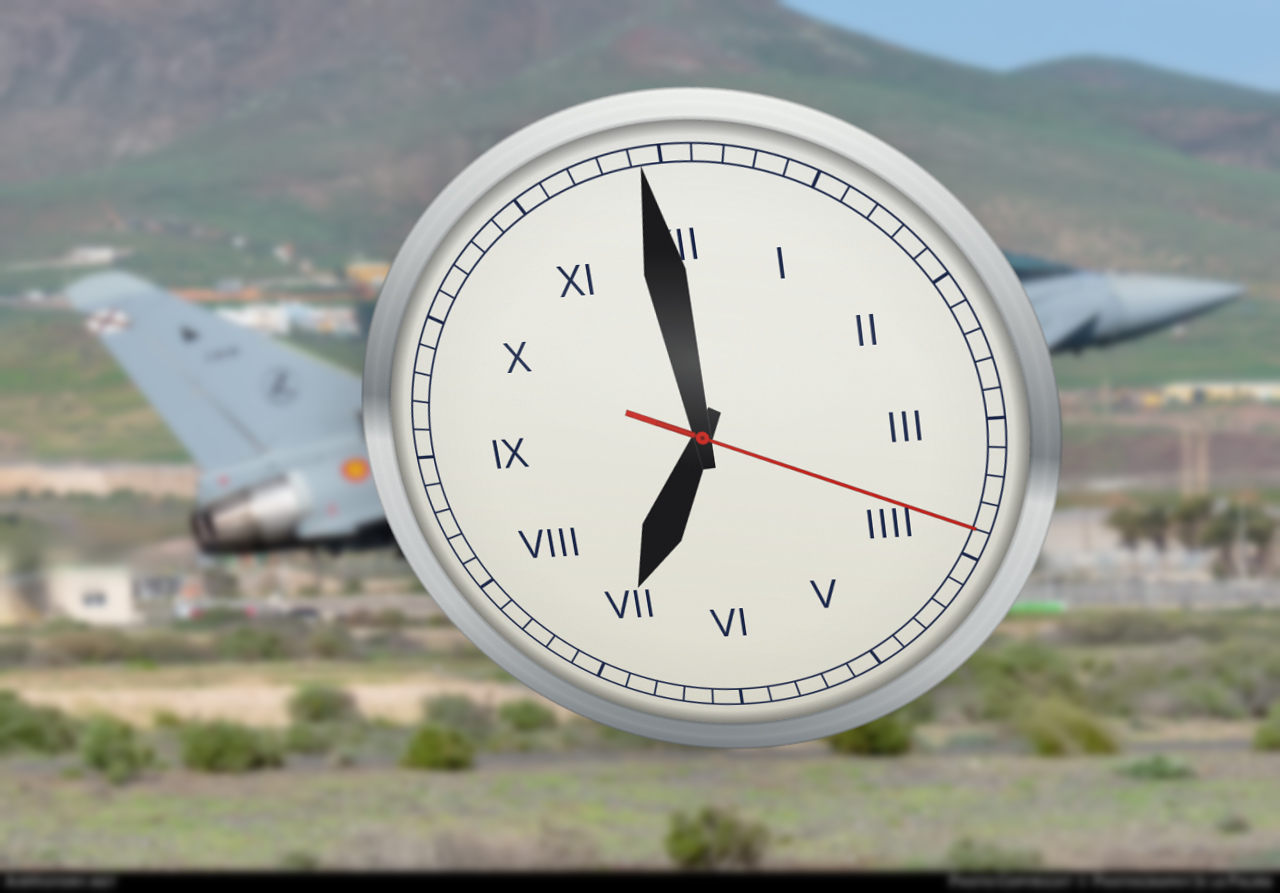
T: 6:59:19
